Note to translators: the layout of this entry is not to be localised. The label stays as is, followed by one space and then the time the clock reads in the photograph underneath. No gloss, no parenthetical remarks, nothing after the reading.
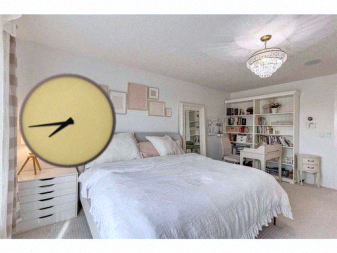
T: 7:44
